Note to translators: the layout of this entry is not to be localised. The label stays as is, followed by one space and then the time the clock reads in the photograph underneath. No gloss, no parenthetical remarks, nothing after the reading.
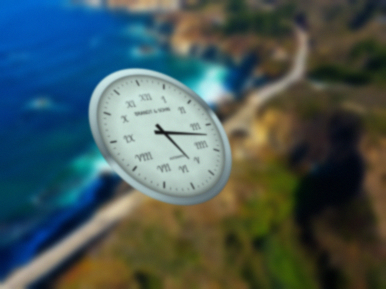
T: 5:17
